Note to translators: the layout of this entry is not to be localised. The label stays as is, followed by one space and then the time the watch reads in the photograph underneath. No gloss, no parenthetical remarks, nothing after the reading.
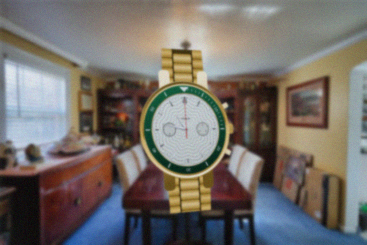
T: 10:47
